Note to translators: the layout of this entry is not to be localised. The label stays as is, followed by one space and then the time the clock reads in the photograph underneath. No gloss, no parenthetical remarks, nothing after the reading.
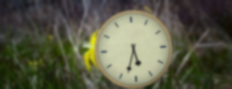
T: 5:33
